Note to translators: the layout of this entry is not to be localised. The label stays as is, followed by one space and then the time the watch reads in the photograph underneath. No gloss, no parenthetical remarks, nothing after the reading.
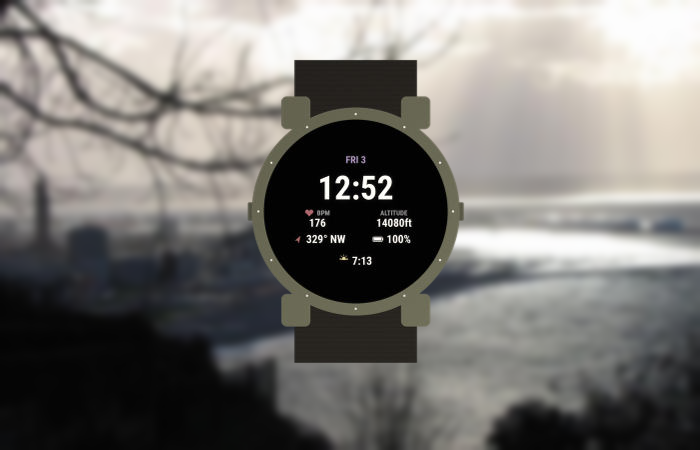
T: 12:52
